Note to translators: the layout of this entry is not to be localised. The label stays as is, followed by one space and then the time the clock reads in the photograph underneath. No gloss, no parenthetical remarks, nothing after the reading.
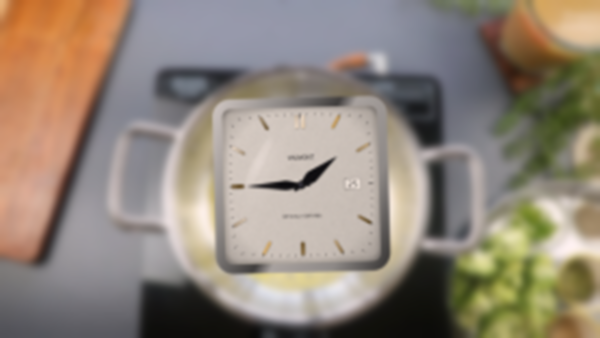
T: 1:45
